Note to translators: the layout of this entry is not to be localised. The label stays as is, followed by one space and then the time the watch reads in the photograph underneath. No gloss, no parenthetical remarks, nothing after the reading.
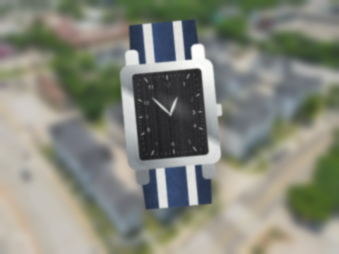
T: 12:53
